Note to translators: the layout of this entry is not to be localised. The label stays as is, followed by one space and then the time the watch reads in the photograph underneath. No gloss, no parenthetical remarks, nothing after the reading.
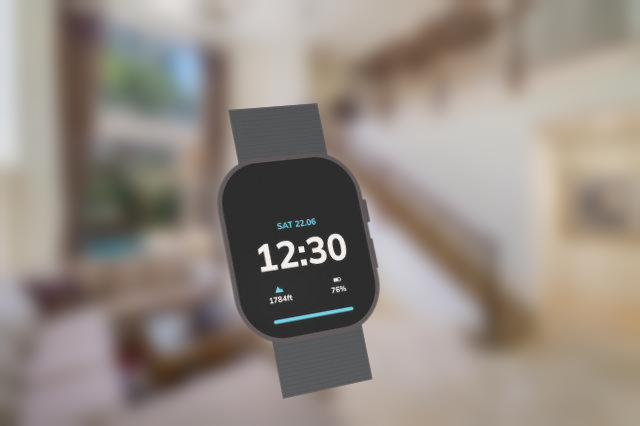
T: 12:30
